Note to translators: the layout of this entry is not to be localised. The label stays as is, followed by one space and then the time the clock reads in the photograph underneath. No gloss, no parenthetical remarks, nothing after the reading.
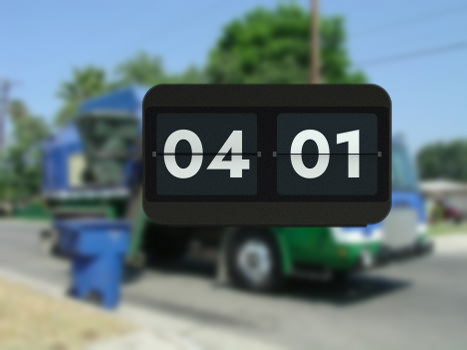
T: 4:01
